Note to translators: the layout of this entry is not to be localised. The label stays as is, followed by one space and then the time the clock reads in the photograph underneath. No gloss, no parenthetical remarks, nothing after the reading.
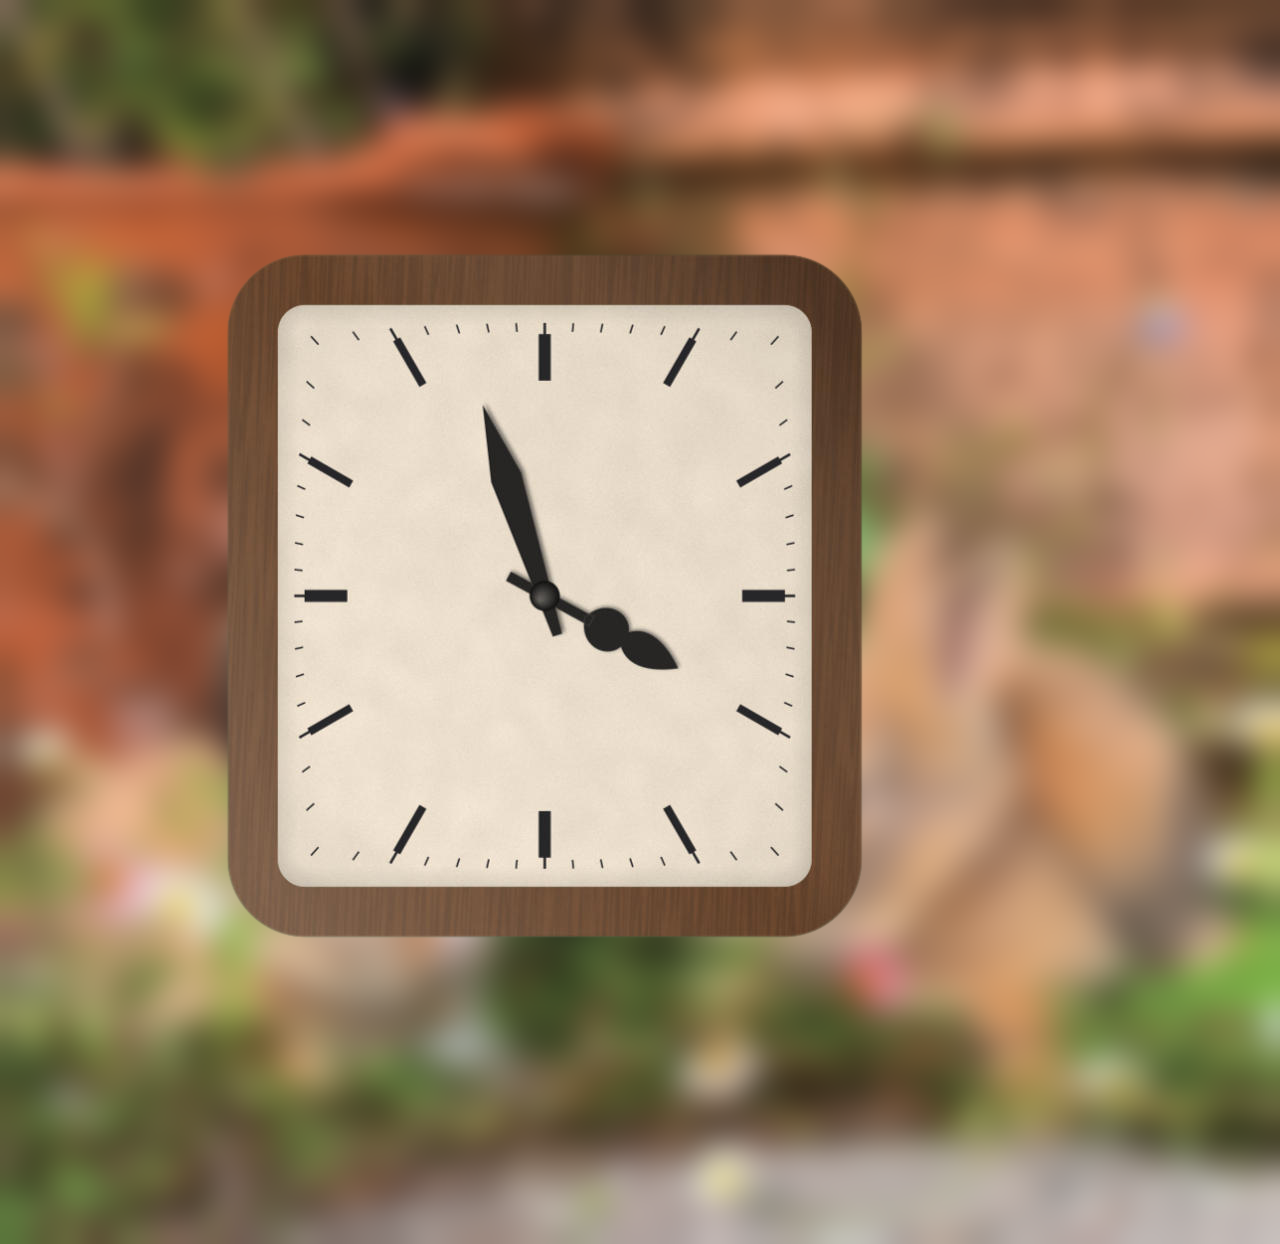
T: 3:57
